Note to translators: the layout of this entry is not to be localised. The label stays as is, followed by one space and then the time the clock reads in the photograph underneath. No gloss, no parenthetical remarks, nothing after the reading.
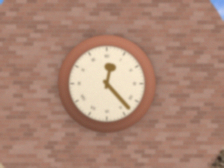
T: 12:23
